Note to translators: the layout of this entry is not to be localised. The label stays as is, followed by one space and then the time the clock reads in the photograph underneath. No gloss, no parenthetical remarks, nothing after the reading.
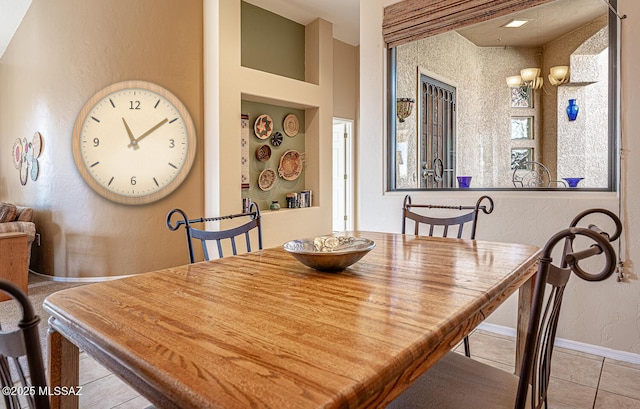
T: 11:09
